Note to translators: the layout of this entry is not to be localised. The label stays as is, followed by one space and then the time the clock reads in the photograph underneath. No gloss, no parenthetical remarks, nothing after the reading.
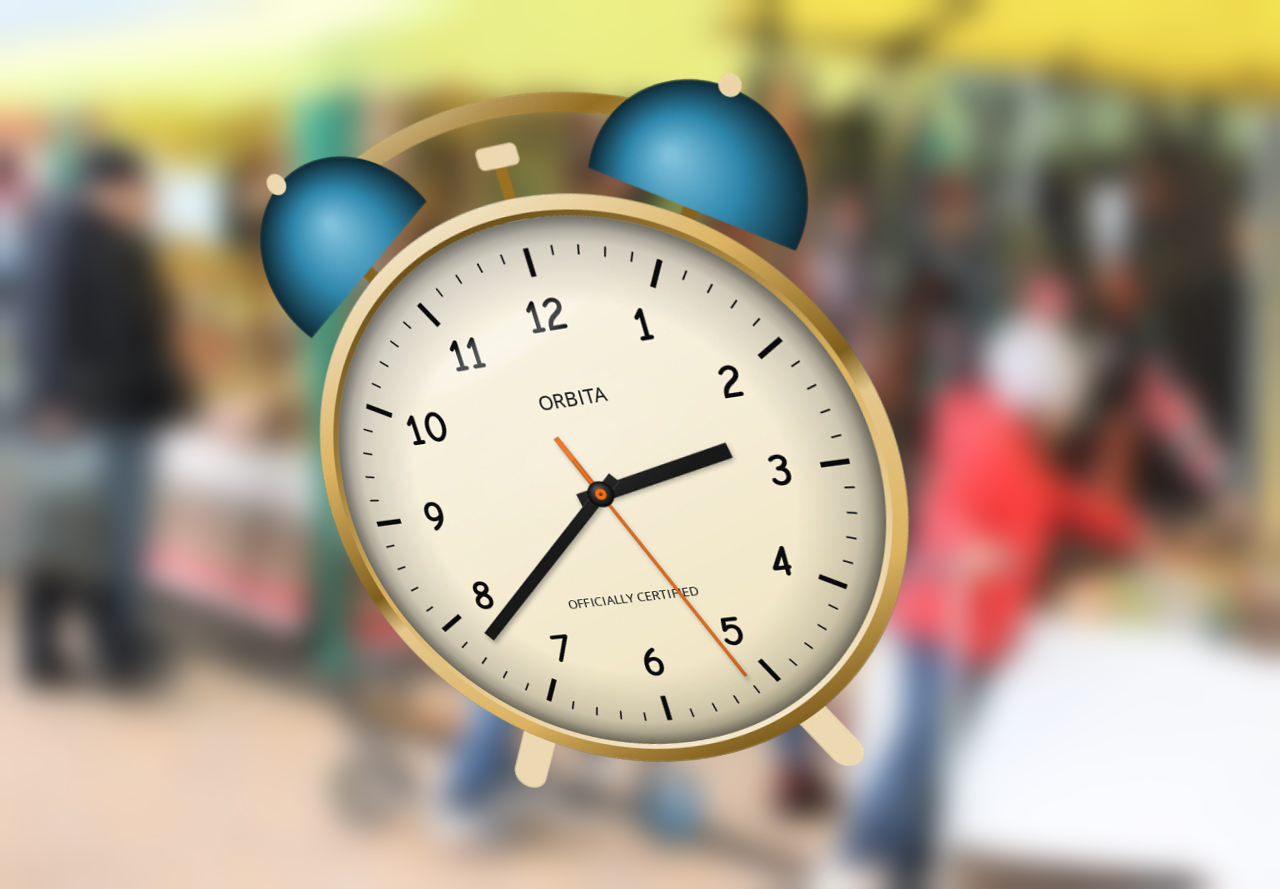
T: 2:38:26
